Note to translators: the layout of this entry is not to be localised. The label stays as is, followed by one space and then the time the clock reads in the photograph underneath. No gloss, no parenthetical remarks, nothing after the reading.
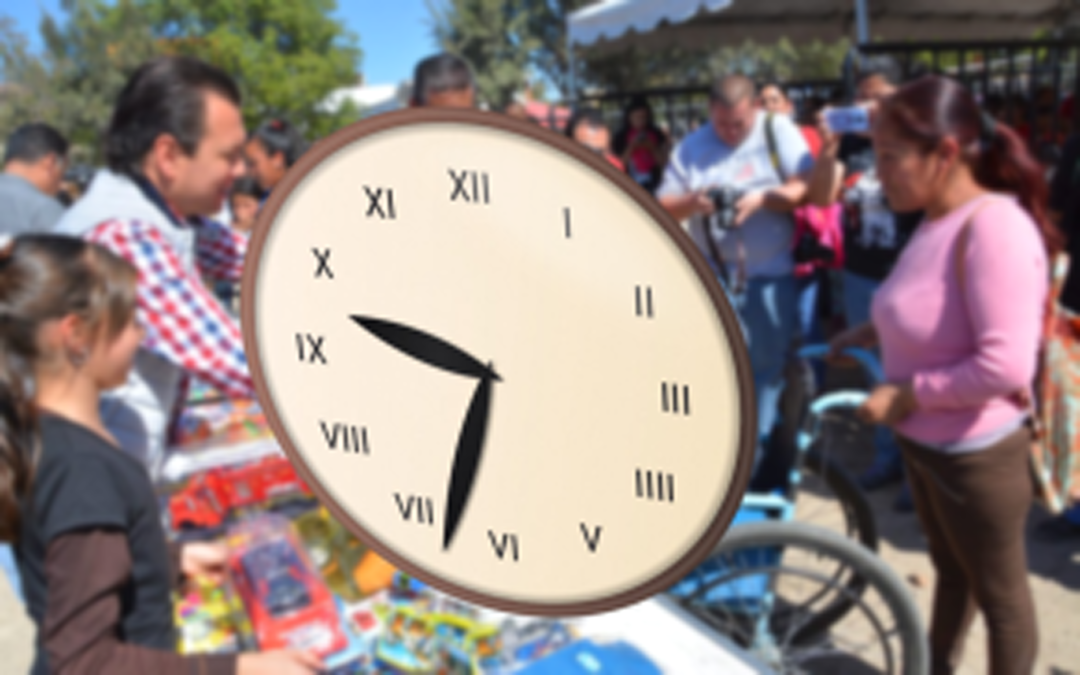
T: 9:33
